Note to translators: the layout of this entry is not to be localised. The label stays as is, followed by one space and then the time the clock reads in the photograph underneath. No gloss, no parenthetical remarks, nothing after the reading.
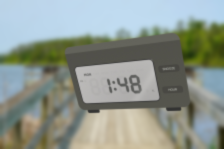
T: 1:48
